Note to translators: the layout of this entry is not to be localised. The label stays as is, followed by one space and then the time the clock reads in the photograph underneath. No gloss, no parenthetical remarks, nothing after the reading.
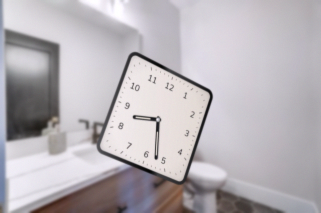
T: 8:27
